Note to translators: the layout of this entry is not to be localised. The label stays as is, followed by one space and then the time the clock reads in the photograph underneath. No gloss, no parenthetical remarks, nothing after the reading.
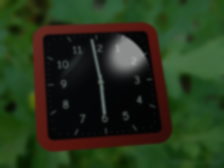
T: 5:59
